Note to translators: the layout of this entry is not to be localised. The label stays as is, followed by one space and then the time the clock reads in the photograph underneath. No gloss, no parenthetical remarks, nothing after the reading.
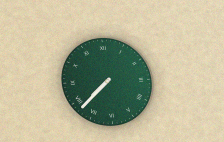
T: 7:38
